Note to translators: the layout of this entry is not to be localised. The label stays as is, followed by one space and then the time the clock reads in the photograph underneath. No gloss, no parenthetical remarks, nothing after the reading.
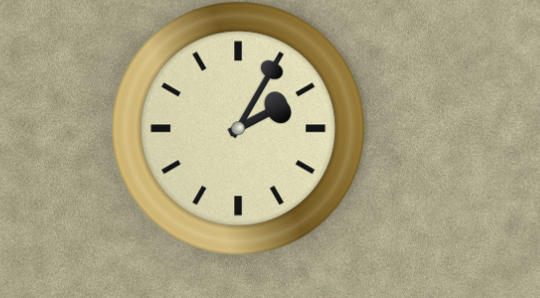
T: 2:05
